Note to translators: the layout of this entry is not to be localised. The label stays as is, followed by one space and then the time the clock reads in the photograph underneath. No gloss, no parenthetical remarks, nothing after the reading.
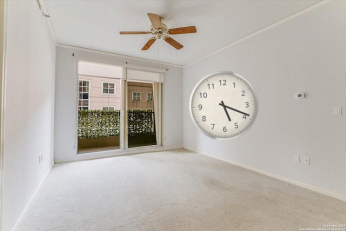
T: 5:19
